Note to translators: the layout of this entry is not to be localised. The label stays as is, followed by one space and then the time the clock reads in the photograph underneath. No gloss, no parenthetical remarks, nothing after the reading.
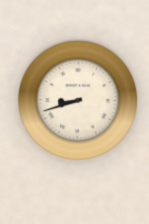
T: 8:42
